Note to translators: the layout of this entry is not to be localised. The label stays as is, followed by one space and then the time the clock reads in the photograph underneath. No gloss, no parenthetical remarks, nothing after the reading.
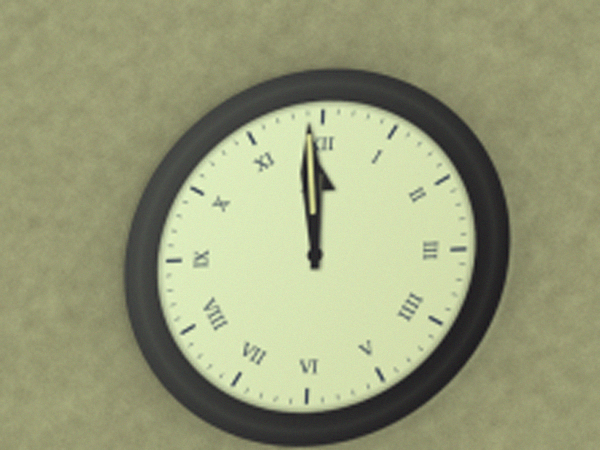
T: 11:59
